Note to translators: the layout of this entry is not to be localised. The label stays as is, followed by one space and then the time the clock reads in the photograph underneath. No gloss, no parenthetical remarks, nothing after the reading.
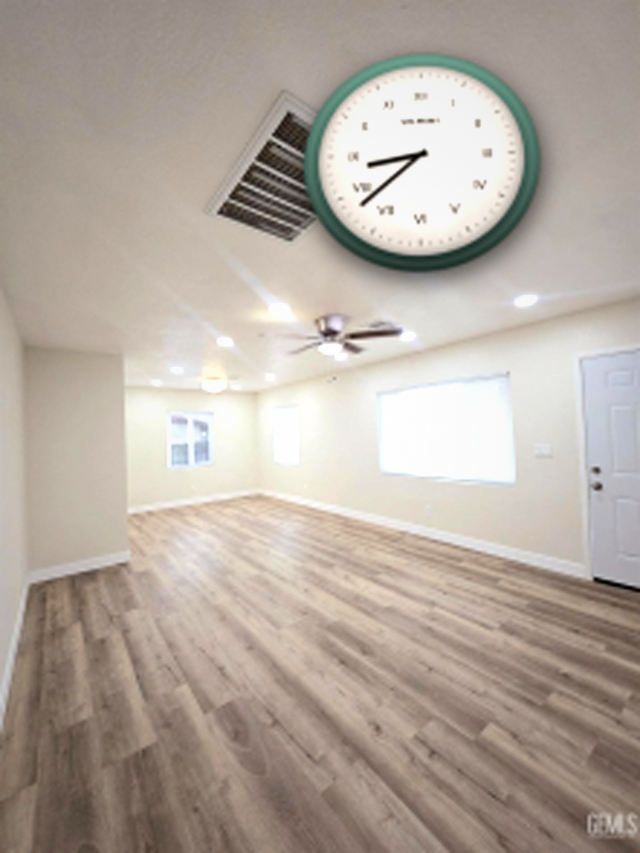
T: 8:38
